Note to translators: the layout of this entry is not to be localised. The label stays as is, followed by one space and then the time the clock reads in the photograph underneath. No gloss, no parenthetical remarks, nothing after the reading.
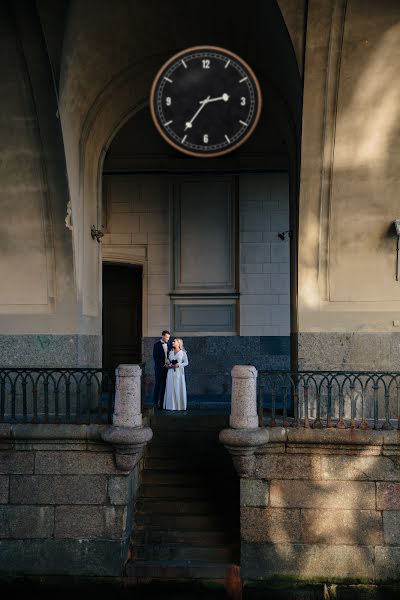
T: 2:36
